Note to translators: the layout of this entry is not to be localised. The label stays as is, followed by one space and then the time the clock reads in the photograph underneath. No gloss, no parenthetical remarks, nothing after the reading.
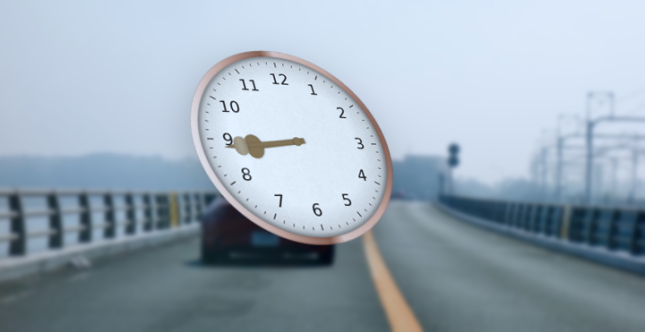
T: 8:44
